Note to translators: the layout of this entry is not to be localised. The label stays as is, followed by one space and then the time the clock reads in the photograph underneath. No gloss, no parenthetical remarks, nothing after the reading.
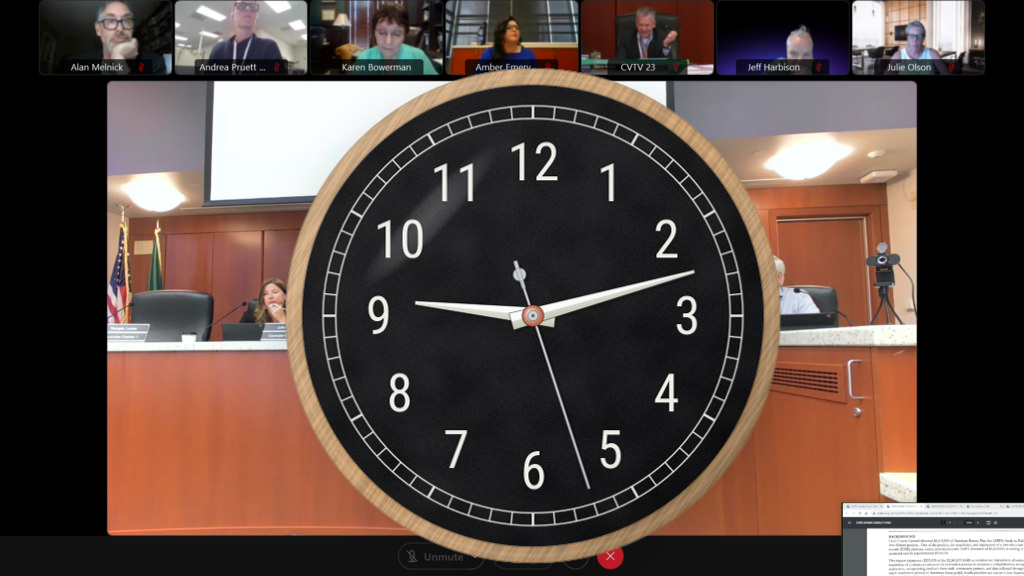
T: 9:12:27
